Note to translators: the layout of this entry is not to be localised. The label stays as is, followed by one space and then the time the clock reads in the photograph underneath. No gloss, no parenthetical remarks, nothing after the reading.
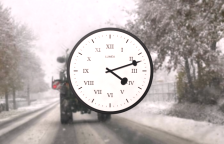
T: 4:12
